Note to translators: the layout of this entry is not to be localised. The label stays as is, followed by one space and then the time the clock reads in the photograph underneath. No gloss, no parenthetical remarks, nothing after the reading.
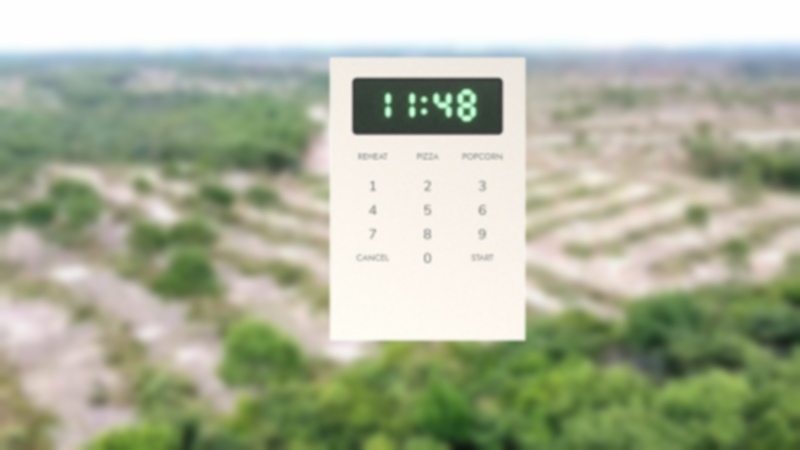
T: 11:48
